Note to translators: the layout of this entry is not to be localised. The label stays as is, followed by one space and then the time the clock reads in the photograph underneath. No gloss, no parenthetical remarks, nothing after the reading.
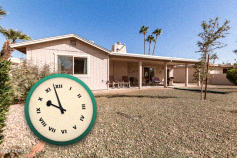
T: 9:58
